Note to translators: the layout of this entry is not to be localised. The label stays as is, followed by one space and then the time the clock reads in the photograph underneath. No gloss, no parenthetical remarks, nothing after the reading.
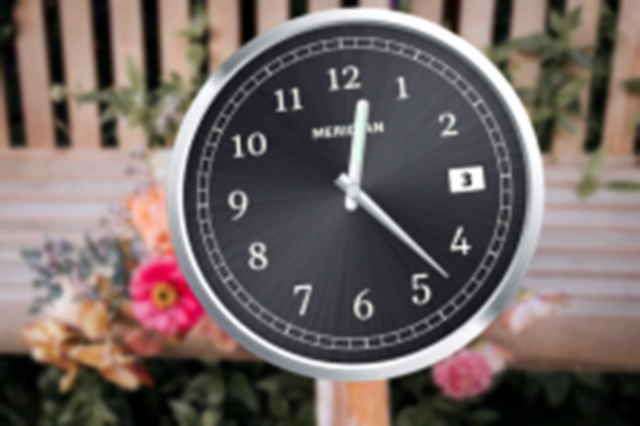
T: 12:23
